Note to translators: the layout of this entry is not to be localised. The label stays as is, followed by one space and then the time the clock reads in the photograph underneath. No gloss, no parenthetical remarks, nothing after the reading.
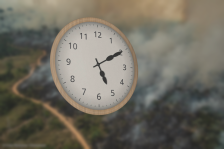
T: 5:10
